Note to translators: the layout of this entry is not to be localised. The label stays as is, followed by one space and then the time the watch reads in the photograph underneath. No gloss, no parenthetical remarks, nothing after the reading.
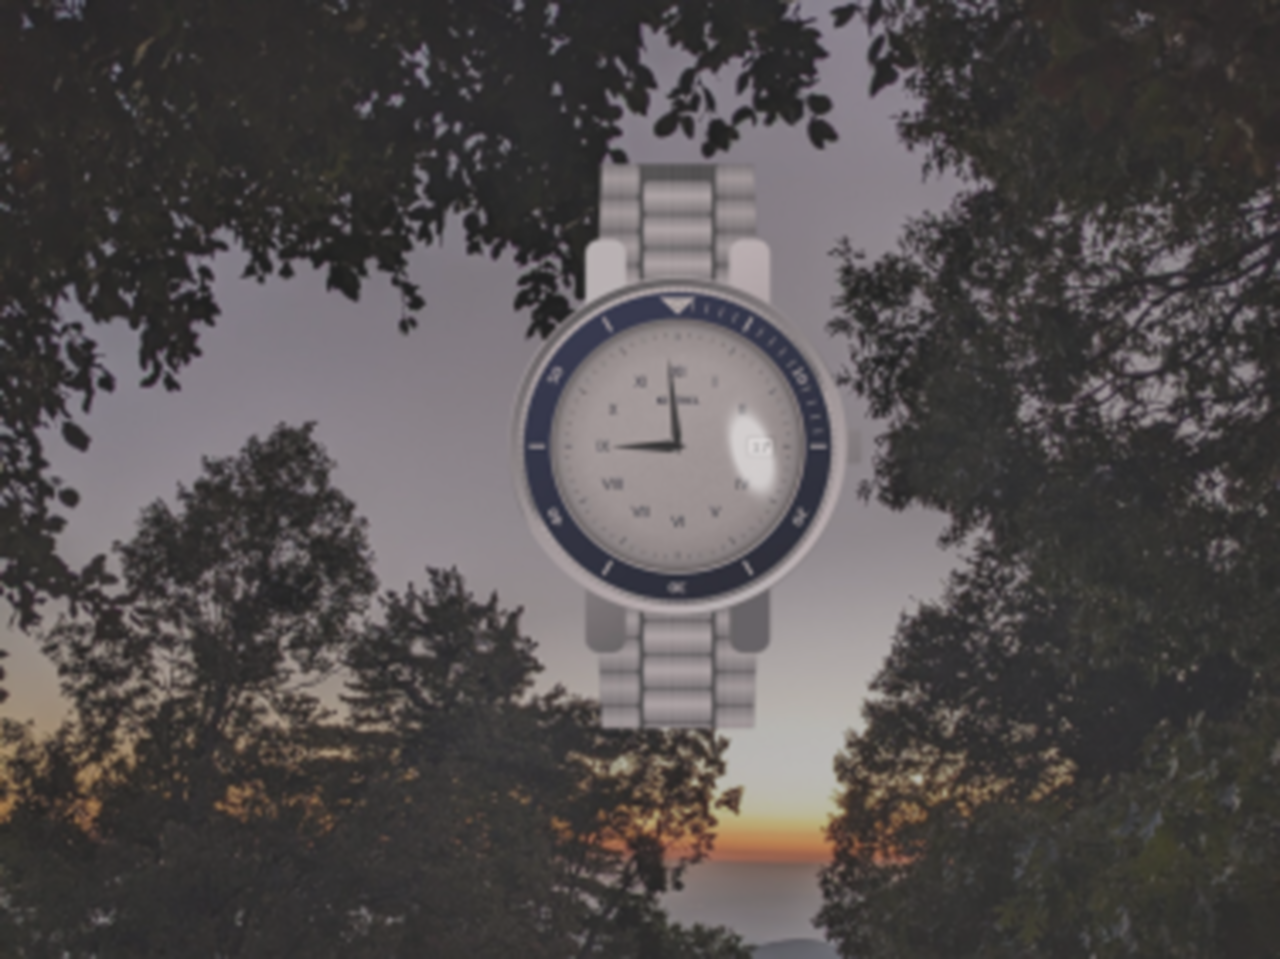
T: 8:59
